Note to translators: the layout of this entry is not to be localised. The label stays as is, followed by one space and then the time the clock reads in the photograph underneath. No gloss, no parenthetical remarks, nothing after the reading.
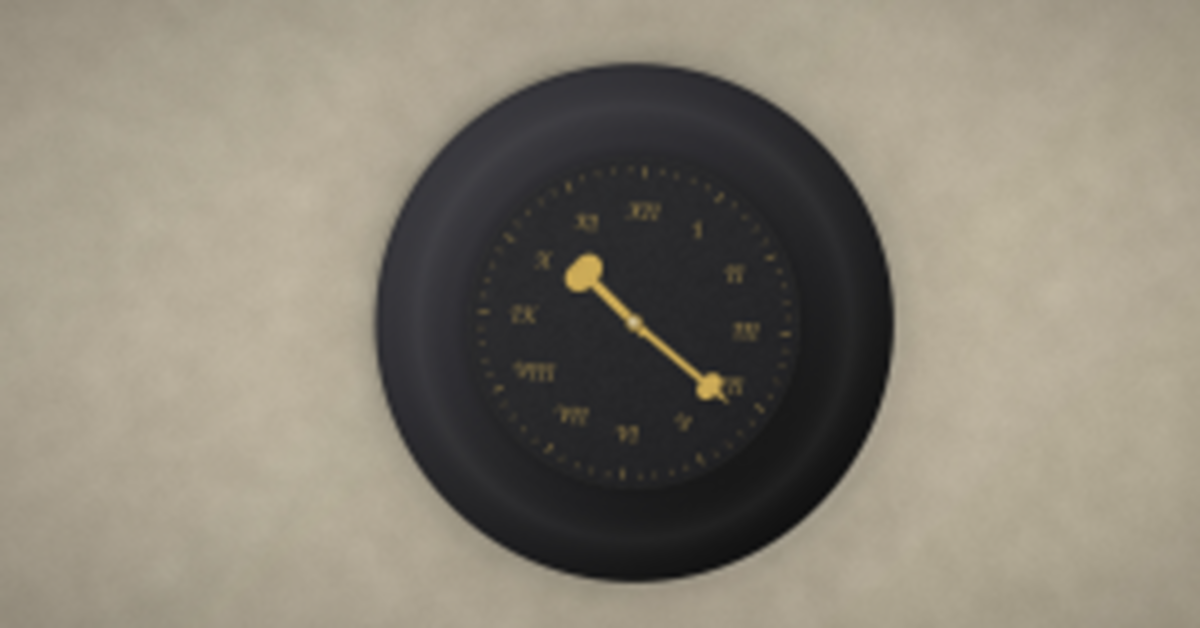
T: 10:21
